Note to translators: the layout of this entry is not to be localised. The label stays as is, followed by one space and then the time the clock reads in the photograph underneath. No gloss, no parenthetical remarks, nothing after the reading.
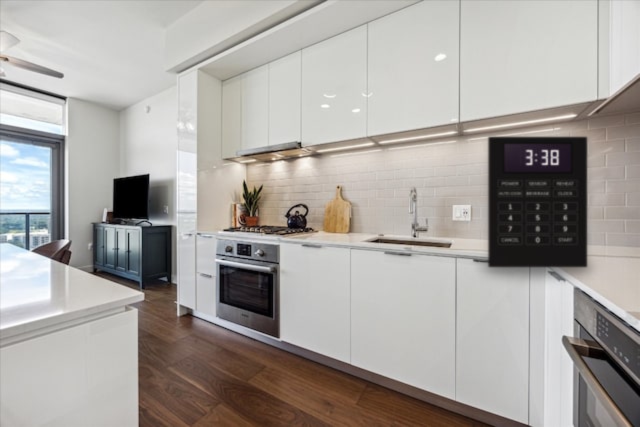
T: 3:38
